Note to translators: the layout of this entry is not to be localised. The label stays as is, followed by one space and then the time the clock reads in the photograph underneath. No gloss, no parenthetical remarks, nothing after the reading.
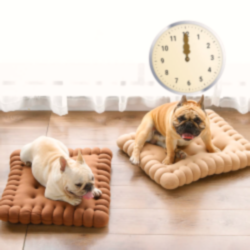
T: 12:00
